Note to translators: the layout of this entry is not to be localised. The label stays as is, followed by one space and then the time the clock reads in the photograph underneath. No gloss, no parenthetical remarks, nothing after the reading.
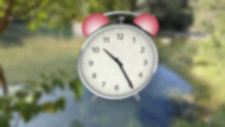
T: 10:25
